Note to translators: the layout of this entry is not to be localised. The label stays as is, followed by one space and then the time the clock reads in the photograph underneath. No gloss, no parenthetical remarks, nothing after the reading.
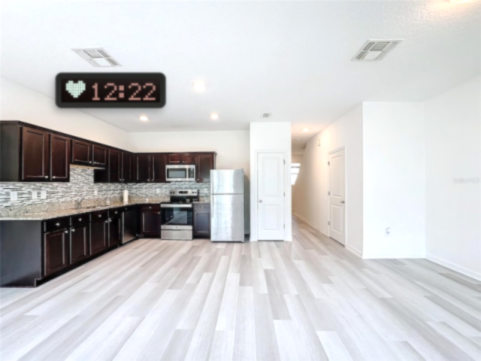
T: 12:22
